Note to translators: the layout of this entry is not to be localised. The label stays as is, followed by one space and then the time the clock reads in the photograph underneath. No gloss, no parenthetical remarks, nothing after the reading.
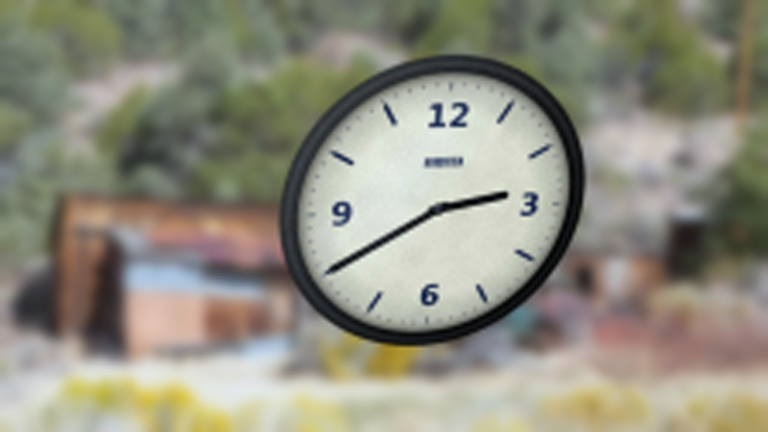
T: 2:40
